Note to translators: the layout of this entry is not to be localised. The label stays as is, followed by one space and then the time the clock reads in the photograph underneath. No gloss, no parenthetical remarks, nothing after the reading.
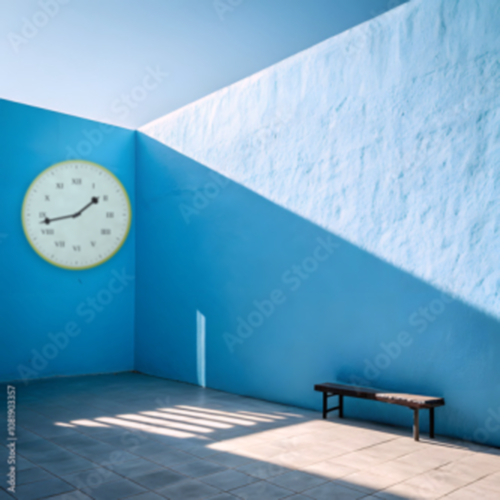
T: 1:43
